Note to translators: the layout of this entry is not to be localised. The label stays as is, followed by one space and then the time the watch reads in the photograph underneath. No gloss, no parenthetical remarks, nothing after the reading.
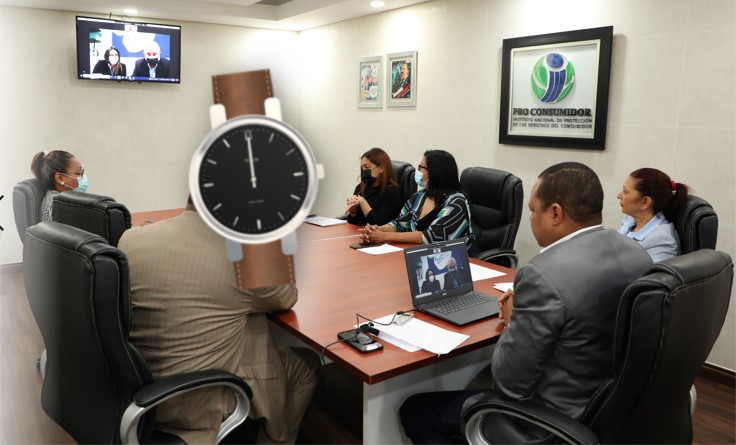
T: 12:00
